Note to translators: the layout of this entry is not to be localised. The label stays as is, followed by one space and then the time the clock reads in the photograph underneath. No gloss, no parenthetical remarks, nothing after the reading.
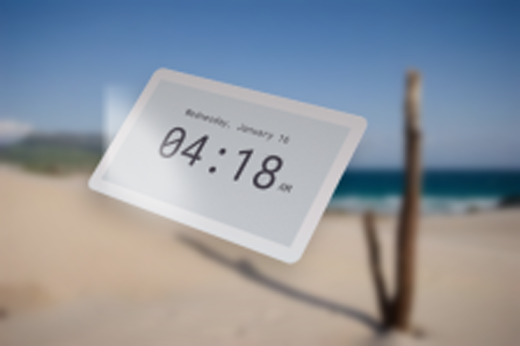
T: 4:18
